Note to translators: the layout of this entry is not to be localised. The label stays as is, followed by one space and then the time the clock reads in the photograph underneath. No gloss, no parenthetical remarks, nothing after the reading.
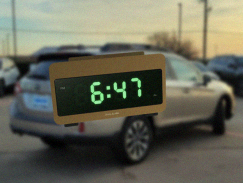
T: 6:47
